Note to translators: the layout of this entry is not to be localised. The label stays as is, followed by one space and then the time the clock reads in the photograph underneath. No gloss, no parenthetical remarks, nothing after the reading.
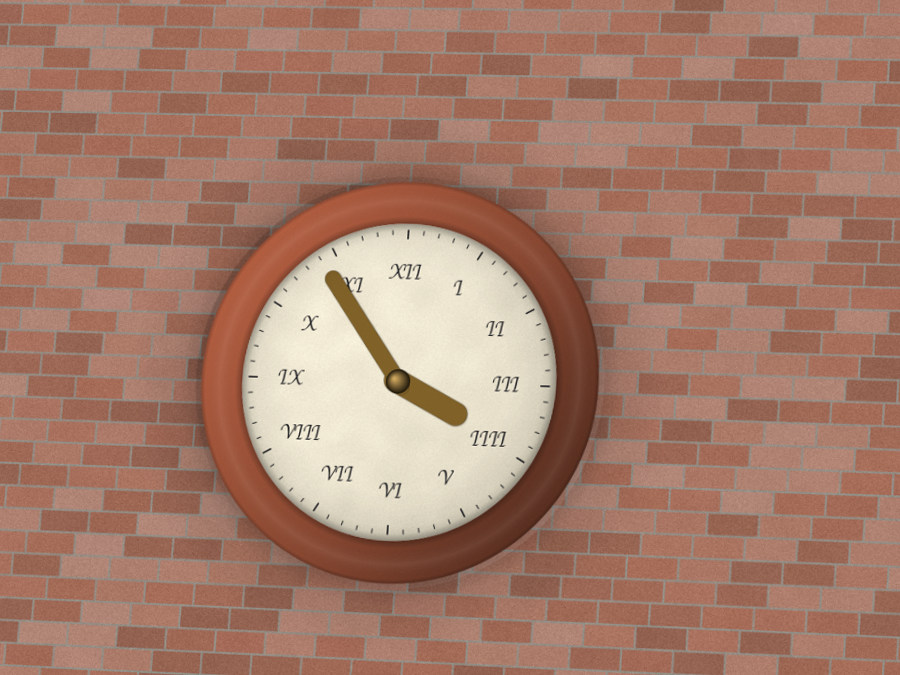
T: 3:54
